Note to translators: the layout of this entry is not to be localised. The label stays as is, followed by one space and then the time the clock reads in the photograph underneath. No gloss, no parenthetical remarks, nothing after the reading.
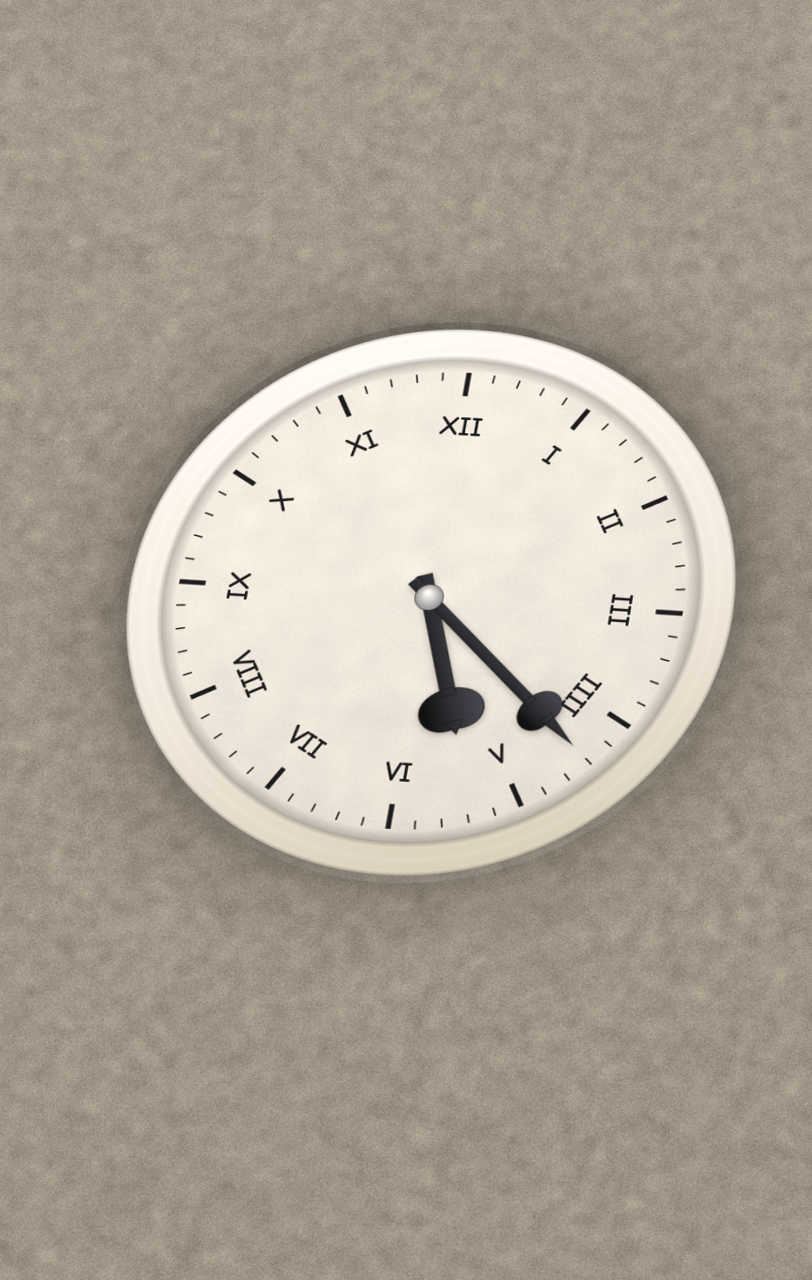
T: 5:22
